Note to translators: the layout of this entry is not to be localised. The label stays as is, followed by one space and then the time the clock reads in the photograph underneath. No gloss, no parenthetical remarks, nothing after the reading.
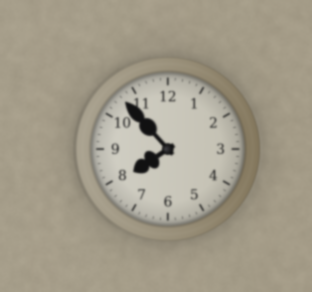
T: 7:53
